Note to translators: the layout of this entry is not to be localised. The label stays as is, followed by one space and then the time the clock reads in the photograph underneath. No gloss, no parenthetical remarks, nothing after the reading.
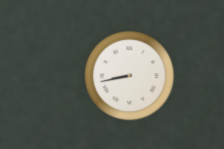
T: 8:43
